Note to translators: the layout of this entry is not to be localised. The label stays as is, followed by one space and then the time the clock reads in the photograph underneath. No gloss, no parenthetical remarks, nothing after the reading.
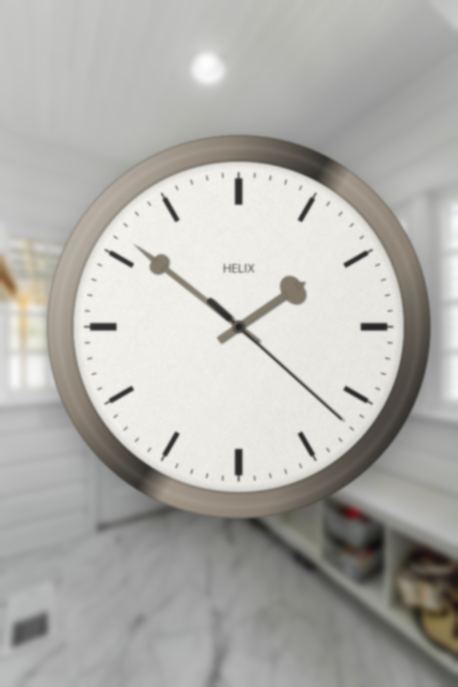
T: 1:51:22
